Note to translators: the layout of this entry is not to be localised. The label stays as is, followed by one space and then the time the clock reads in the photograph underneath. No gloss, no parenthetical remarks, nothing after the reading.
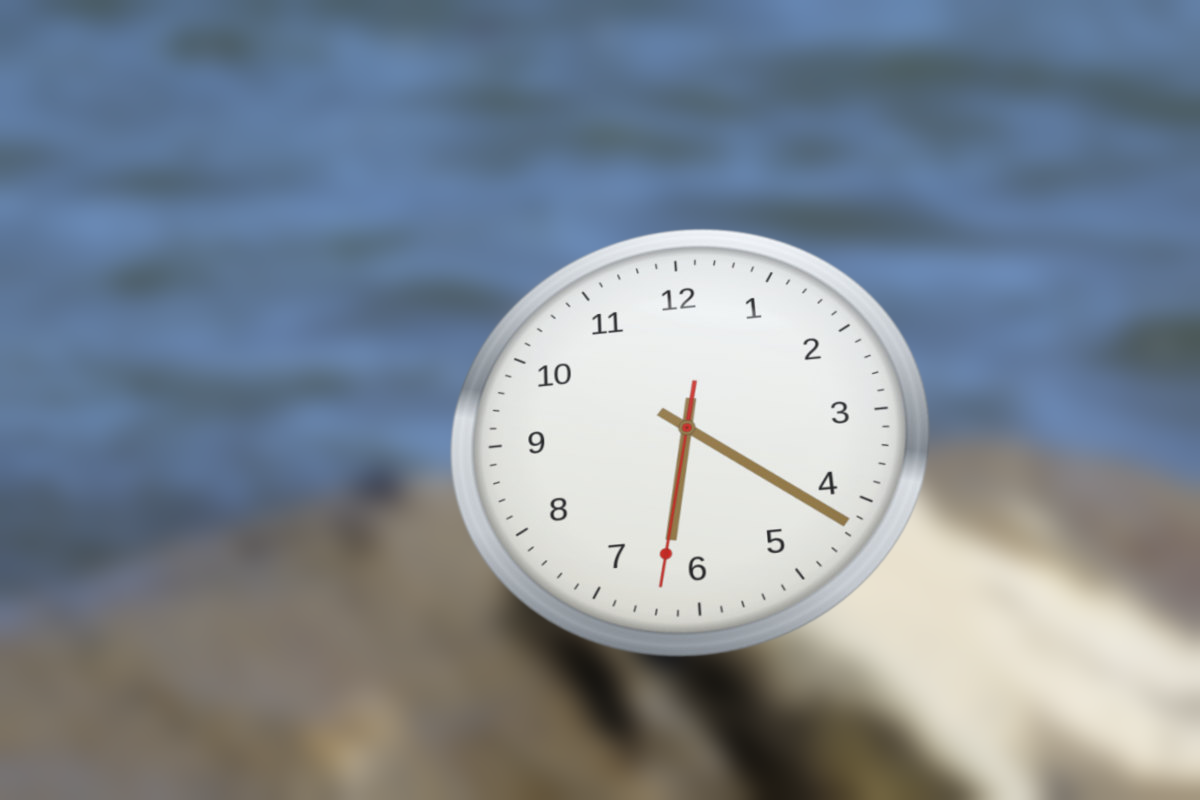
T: 6:21:32
